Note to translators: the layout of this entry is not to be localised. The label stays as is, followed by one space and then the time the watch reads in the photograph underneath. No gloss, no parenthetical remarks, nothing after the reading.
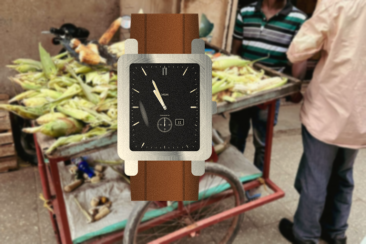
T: 10:56
